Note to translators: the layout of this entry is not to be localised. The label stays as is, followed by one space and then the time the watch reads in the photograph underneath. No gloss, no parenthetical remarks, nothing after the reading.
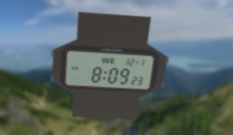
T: 8:09
